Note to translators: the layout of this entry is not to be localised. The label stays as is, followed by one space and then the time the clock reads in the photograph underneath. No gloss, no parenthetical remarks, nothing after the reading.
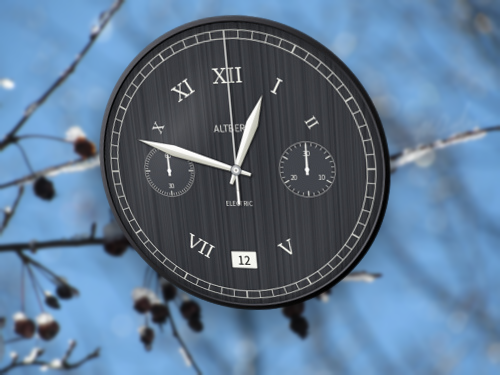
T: 12:48
